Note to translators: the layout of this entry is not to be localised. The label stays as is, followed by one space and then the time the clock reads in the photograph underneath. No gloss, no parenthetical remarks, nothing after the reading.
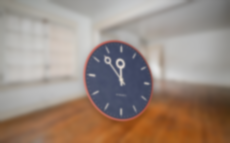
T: 11:53
